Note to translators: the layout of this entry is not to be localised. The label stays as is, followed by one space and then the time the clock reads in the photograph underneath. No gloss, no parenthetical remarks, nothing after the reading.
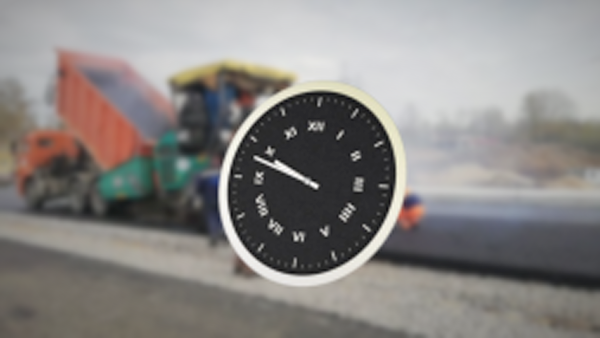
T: 9:48
